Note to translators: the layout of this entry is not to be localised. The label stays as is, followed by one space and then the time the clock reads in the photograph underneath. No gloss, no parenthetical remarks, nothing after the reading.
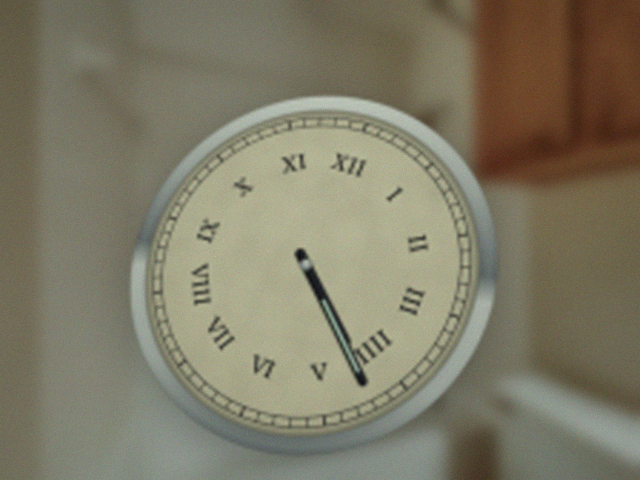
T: 4:22
